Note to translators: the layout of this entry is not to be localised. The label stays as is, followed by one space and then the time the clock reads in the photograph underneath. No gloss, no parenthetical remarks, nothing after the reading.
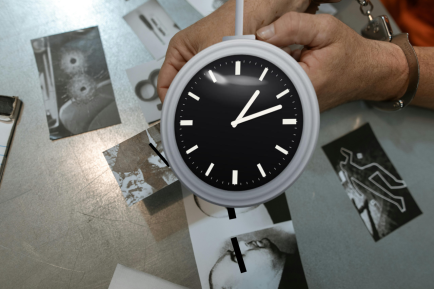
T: 1:12
